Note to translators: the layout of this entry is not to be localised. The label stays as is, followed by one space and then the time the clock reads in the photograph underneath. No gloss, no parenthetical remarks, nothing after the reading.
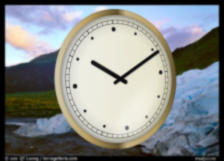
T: 10:11
